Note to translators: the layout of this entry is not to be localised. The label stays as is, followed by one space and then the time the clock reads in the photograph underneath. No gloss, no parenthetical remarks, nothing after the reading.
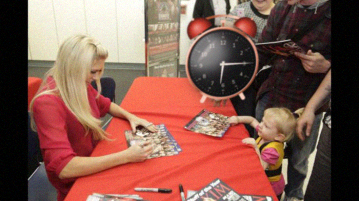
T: 6:15
